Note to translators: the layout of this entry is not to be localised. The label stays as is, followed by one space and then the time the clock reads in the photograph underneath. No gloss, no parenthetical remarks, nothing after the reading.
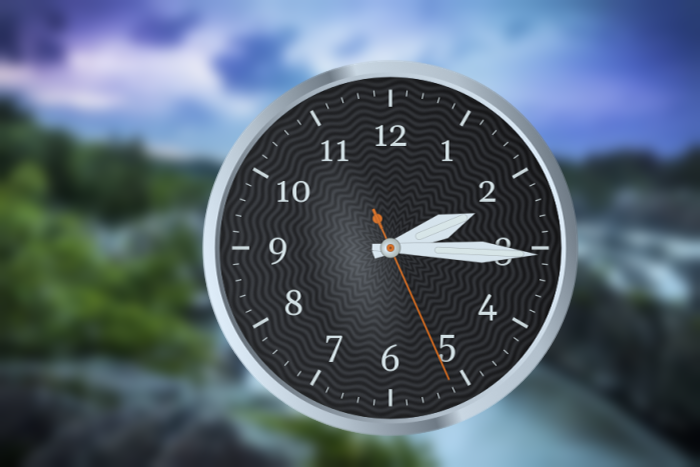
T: 2:15:26
